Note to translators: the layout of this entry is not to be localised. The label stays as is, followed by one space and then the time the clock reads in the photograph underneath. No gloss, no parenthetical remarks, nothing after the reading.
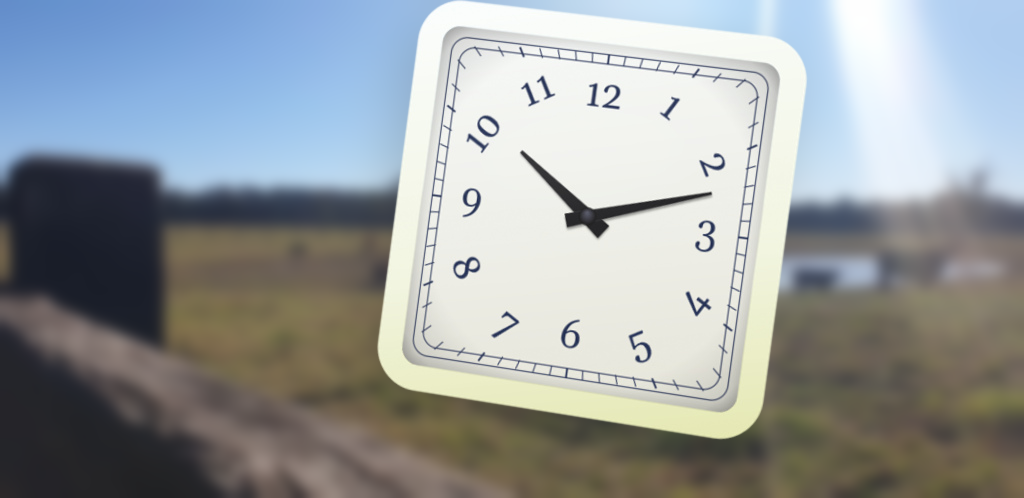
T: 10:12
